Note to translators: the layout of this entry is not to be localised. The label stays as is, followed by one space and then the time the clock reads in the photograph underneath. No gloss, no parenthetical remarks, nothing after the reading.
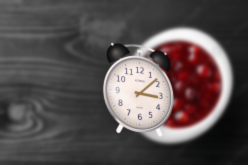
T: 3:08
